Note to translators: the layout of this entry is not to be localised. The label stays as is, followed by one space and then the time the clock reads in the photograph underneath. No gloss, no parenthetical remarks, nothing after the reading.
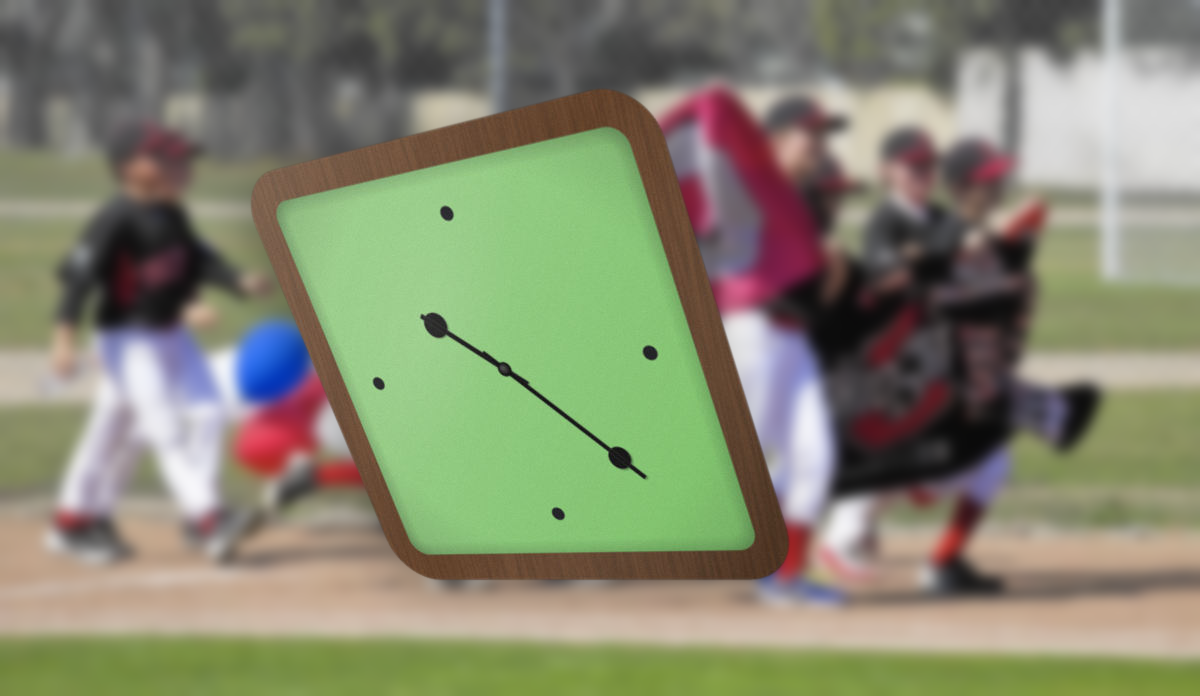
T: 10:23
